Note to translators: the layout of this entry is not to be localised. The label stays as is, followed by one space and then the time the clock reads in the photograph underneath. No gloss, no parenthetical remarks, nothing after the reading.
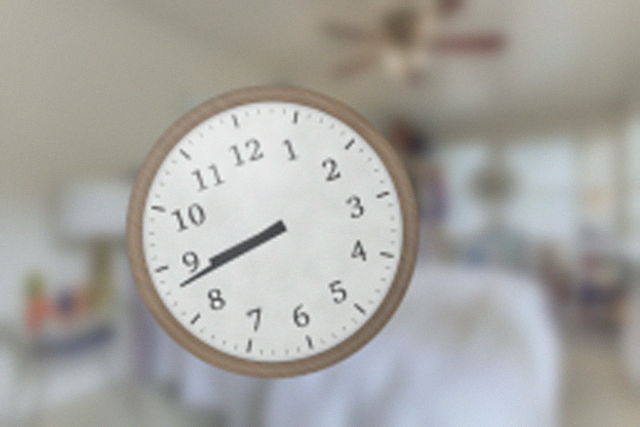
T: 8:43
